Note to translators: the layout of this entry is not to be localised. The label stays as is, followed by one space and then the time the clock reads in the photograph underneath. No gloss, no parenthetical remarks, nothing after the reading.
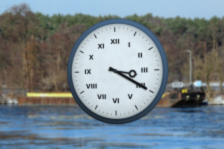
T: 3:20
